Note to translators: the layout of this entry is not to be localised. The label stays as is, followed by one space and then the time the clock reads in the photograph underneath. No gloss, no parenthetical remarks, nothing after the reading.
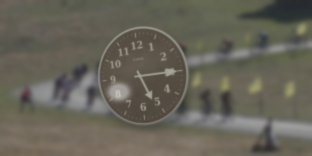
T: 5:15
